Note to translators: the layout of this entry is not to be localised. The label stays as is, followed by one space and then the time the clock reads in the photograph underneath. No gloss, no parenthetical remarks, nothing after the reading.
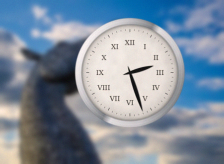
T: 2:27
